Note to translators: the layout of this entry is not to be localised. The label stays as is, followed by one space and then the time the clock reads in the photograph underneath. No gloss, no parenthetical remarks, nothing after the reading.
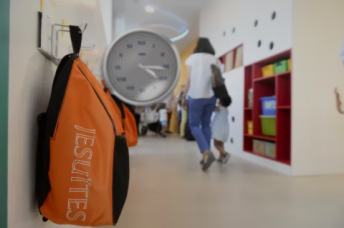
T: 4:16
